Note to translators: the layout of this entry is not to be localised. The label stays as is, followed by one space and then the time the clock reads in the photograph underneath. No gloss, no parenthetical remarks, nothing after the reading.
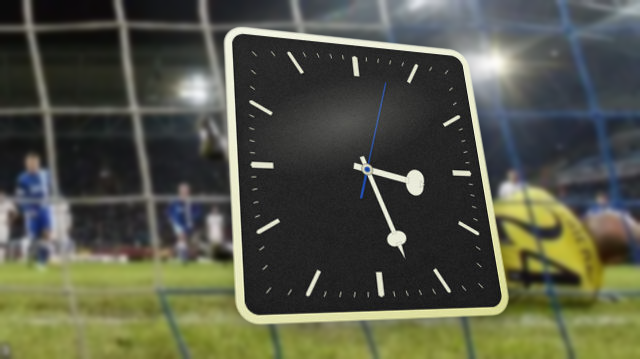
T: 3:27:03
